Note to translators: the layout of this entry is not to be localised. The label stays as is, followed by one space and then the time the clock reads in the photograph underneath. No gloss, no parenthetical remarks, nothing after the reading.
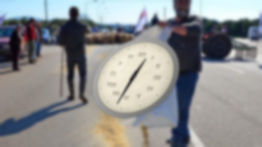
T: 12:32
